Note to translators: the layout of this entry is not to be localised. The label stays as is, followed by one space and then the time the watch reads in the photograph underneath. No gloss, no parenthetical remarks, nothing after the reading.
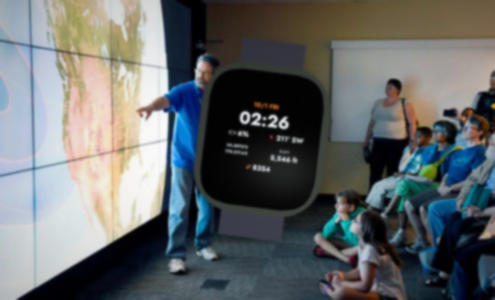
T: 2:26
